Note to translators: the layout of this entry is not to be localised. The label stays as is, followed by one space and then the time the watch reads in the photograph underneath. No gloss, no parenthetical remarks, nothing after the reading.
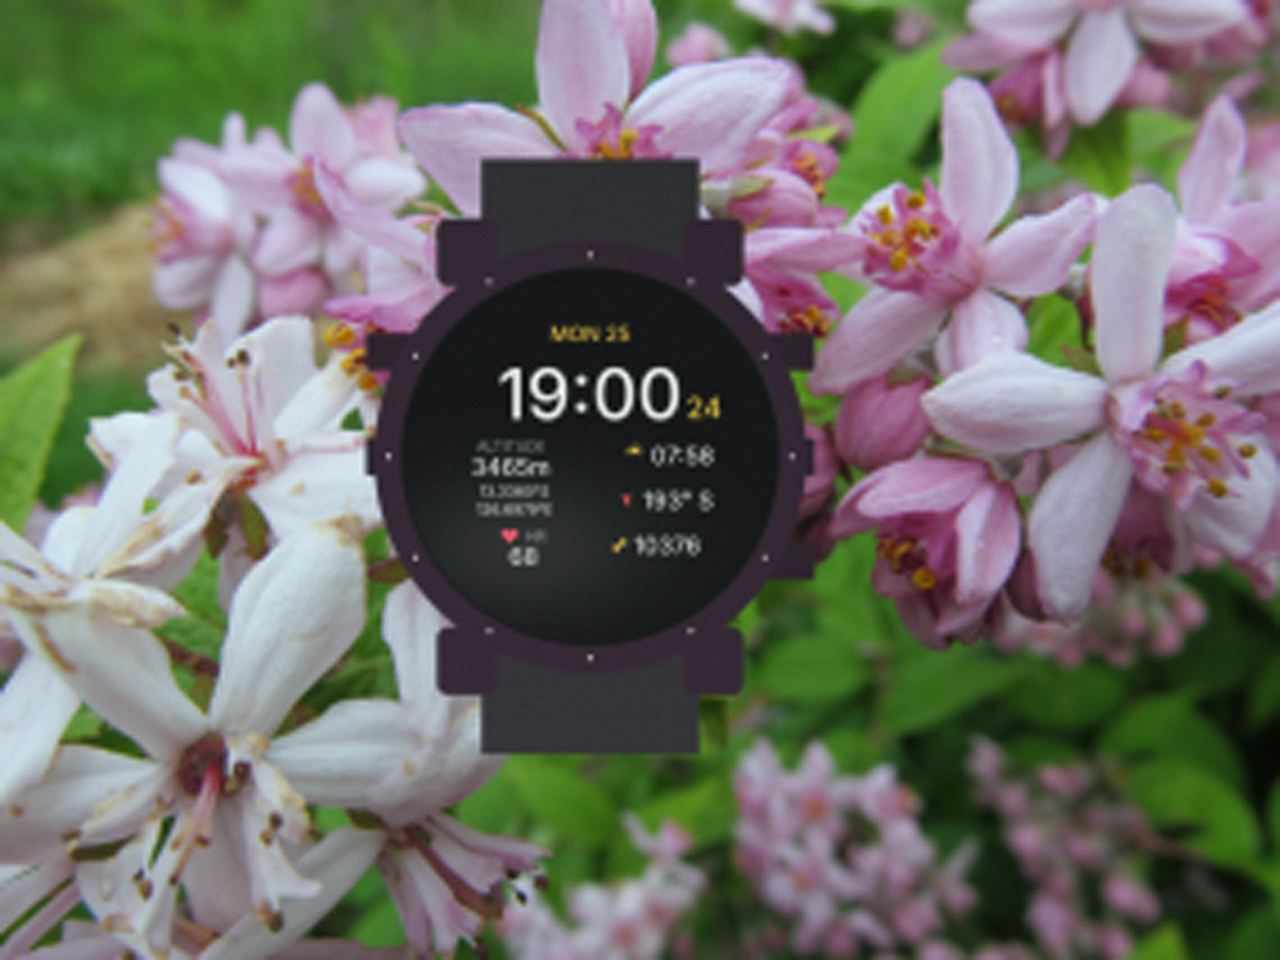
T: 19:00
